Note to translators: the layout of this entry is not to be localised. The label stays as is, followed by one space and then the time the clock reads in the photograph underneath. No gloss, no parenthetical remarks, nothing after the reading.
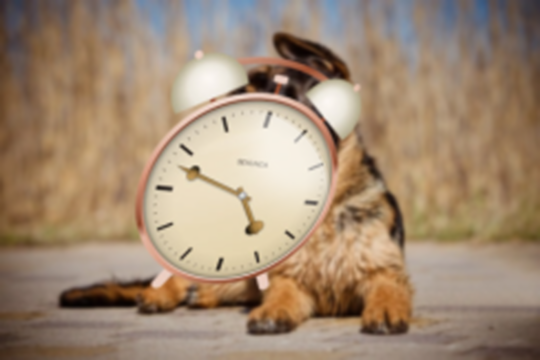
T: 4:48
